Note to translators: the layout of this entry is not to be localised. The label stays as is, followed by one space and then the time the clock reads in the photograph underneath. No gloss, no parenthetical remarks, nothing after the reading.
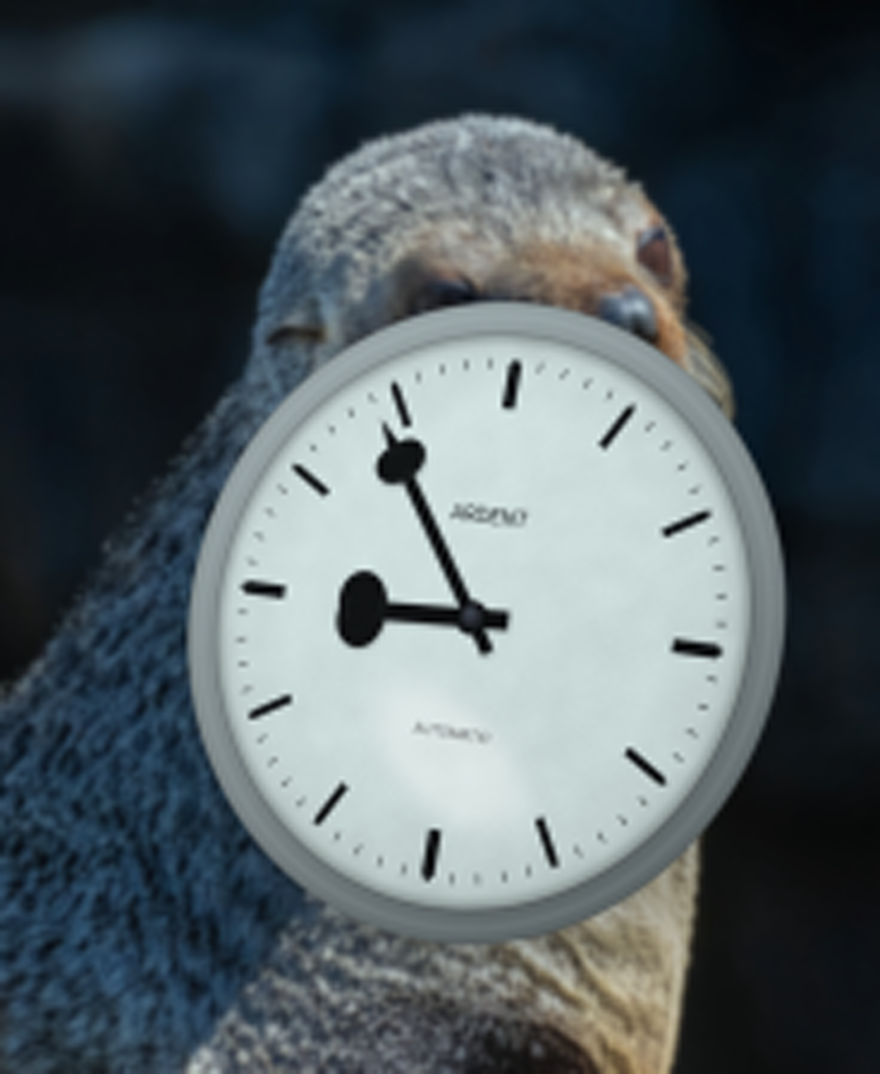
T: 8:54
